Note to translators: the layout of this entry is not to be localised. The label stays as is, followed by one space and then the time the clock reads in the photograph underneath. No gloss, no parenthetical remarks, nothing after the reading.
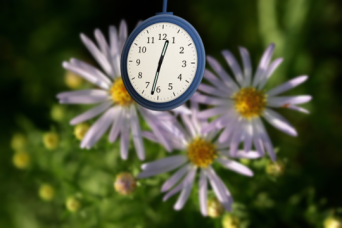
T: 12:32
